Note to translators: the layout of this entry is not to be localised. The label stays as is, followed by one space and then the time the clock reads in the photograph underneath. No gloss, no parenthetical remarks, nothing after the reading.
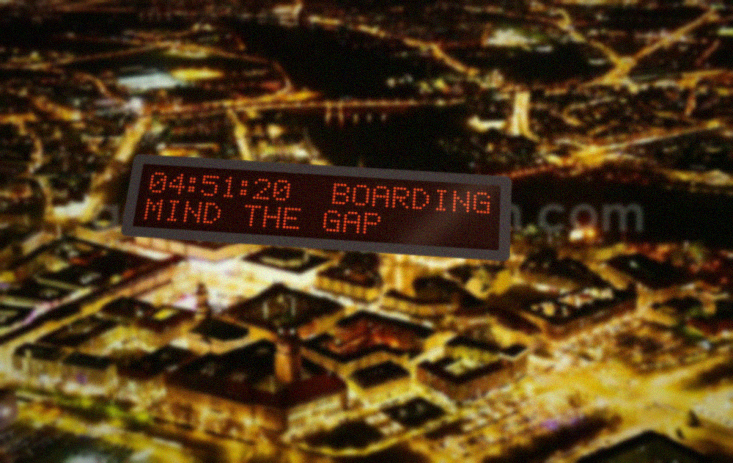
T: 4:51:20
